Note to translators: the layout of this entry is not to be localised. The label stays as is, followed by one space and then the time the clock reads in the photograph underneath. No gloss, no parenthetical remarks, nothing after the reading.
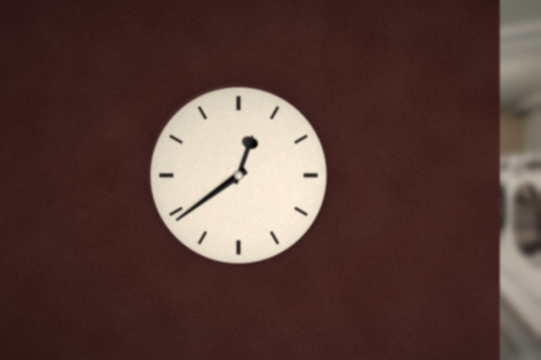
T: 12:39
